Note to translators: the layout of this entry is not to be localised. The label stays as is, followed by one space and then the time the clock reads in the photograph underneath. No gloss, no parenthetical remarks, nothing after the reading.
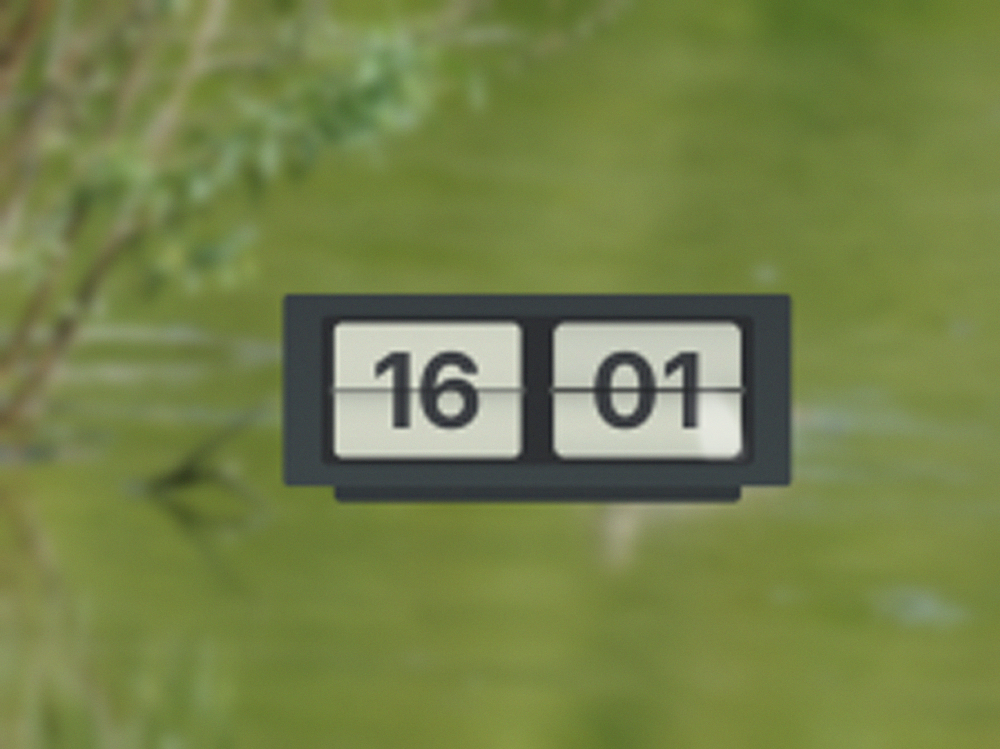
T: 16:01
